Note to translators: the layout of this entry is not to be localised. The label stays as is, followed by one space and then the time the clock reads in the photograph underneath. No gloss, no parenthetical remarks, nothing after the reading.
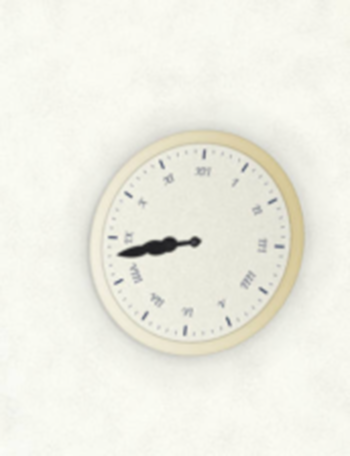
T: 8:43
